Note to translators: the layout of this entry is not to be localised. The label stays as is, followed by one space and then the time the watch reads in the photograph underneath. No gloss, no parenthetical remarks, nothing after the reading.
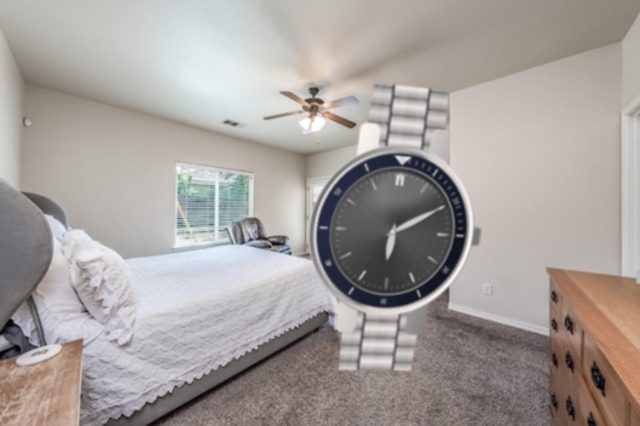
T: 6:10
